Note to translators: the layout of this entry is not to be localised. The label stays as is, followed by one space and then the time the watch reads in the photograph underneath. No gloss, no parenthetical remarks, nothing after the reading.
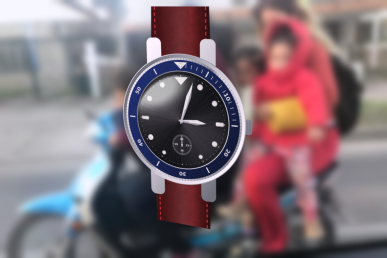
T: 3:03
